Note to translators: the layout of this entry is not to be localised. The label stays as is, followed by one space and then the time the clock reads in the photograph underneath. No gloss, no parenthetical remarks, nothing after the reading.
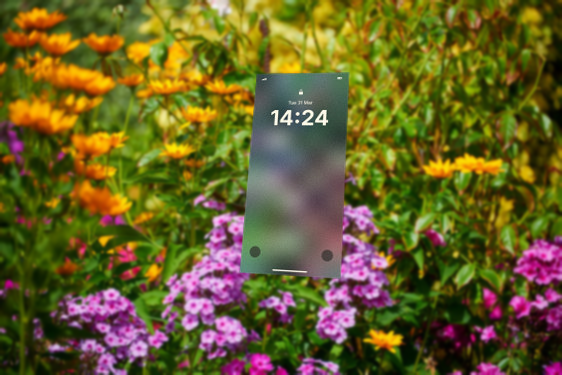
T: 14:24
